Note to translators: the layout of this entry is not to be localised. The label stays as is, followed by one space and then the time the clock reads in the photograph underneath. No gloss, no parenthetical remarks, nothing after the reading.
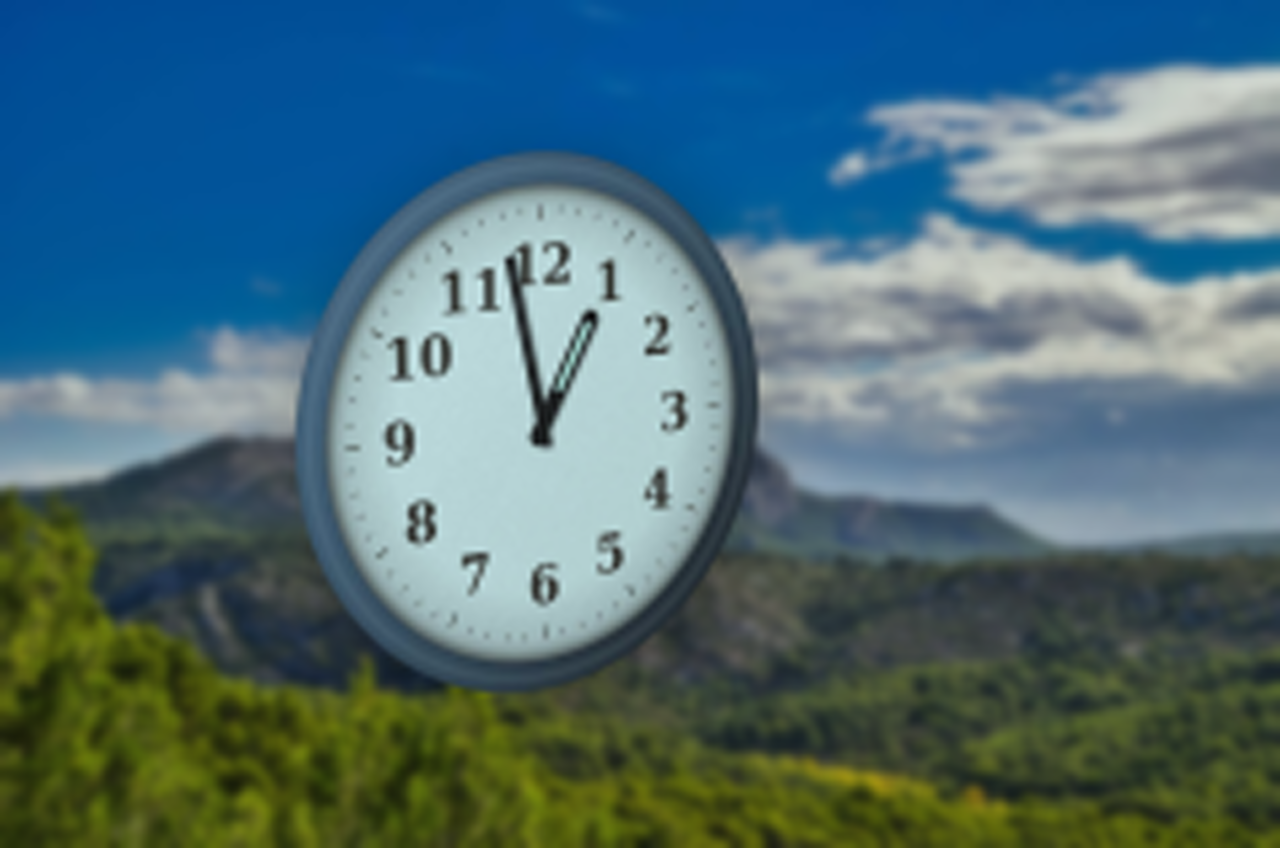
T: 12:58
